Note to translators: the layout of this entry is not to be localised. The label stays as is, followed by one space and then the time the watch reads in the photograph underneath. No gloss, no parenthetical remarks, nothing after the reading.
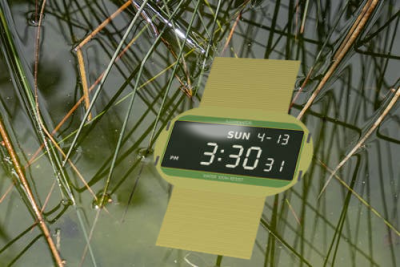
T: 3:30:31
